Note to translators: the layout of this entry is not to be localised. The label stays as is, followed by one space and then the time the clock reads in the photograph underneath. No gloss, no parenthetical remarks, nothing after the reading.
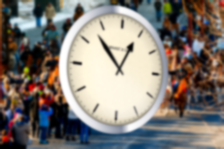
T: 12:53
